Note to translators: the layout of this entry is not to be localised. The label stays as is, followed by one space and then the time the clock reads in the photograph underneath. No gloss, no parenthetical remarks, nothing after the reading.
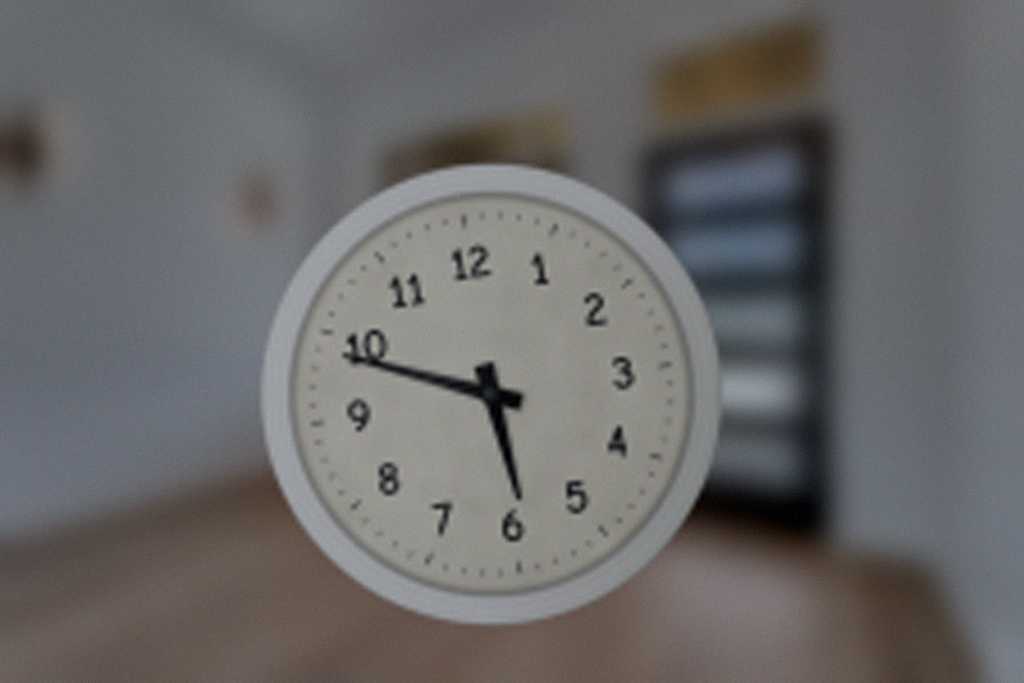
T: 5:49
